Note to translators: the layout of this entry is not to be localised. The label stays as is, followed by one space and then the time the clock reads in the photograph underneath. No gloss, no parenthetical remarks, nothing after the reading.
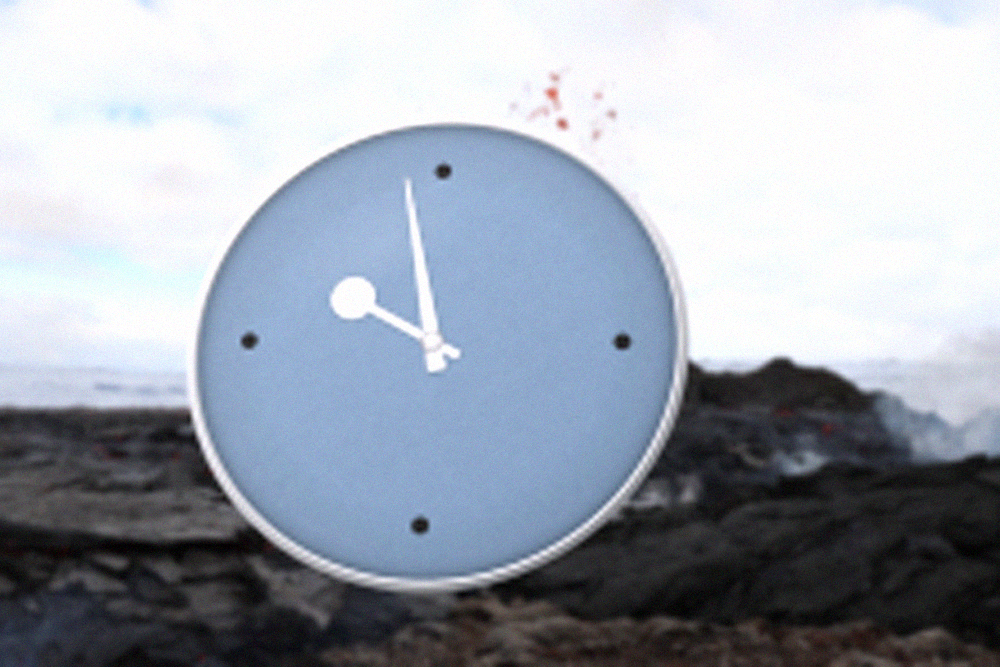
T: 9:58
